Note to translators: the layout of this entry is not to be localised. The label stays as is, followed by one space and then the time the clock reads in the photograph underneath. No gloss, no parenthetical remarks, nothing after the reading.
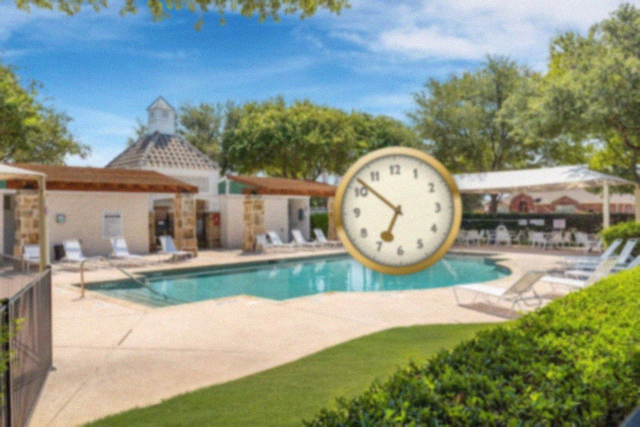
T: 6:52
